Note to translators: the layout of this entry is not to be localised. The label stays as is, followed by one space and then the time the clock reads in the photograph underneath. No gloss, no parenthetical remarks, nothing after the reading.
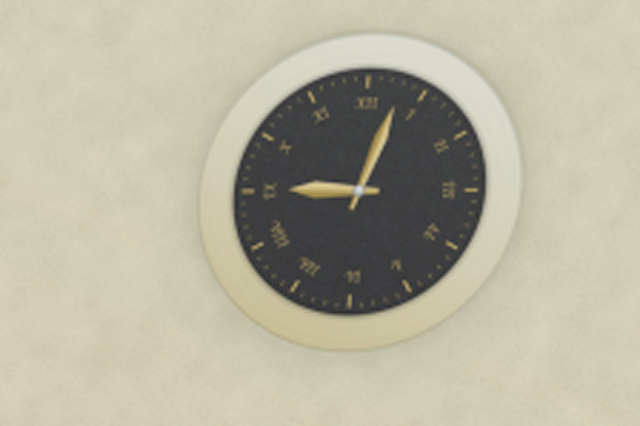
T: 9:03
